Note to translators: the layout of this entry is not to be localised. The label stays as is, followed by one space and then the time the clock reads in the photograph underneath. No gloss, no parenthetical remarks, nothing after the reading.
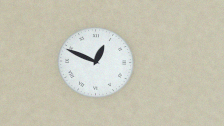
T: 12:49
